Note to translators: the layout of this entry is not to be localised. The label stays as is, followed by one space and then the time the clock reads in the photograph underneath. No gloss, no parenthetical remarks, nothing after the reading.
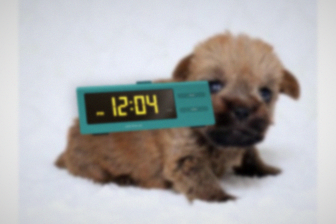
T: 12:04
